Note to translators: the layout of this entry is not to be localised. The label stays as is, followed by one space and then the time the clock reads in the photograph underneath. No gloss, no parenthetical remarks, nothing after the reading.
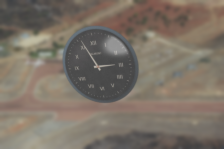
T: 2:56
